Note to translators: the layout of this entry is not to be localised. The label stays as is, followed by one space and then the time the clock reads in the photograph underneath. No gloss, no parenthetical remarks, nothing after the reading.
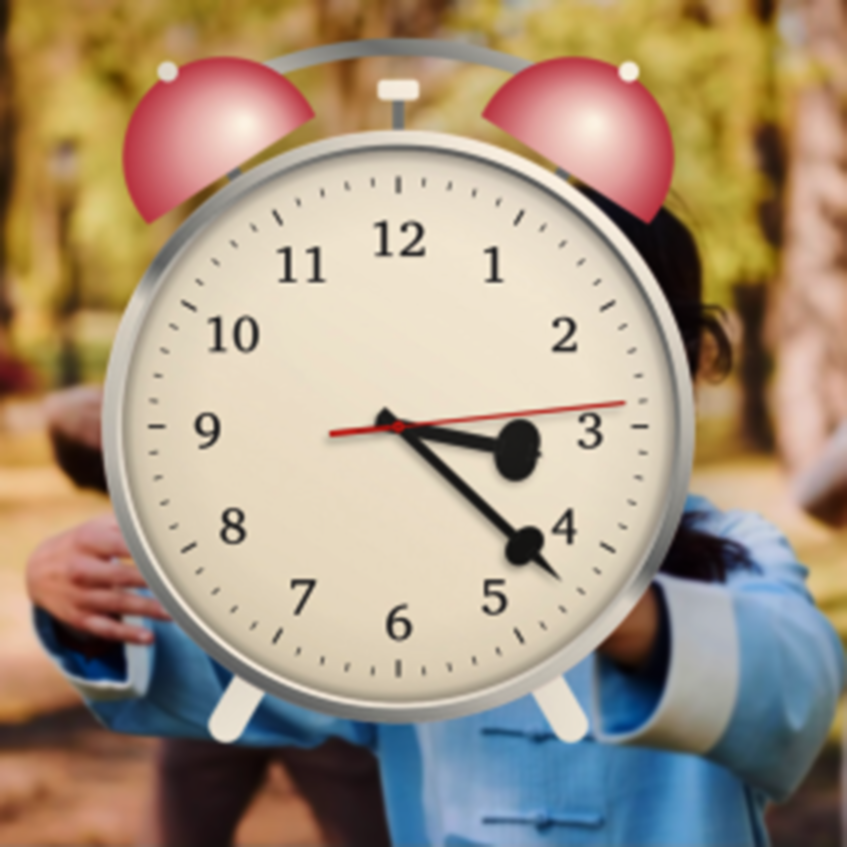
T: 3:22:14
